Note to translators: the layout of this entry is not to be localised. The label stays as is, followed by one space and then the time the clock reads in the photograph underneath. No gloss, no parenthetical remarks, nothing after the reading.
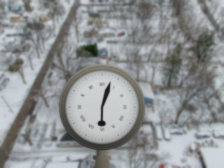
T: 6:03
